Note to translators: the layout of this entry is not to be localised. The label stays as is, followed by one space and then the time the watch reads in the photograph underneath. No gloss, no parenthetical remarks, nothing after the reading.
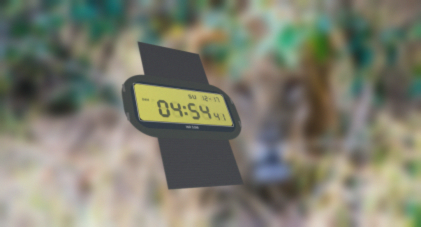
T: 4:54:41
